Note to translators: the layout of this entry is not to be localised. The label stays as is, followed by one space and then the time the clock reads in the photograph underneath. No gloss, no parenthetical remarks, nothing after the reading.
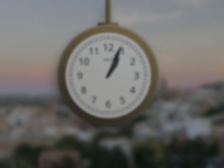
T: 1:04
